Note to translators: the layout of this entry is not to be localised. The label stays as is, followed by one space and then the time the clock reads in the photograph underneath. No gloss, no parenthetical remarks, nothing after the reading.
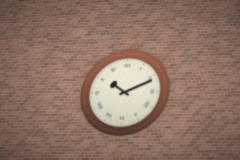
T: 10:11
